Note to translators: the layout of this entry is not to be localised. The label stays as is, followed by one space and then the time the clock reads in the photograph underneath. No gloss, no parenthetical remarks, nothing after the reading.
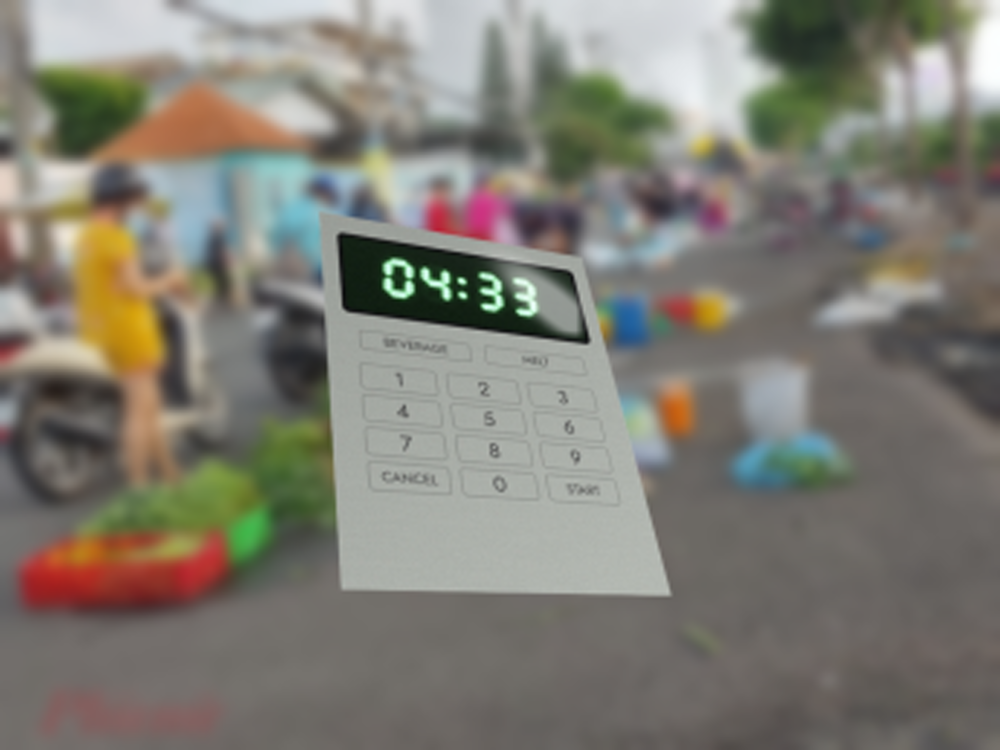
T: 4:33
